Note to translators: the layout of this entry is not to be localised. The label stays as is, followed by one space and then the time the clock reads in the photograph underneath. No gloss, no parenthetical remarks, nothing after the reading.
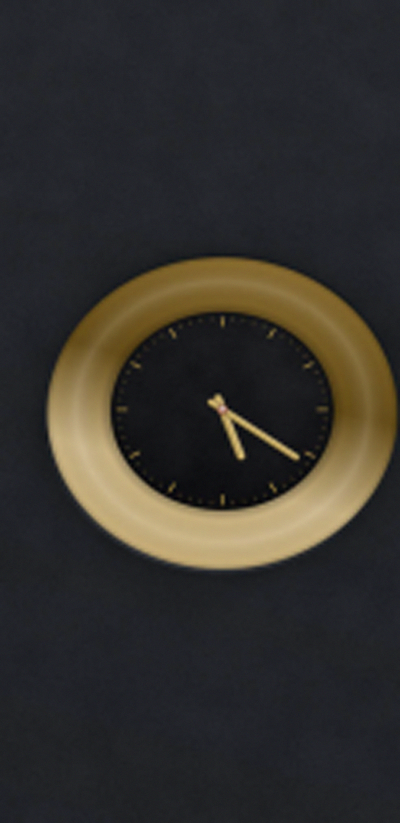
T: 5:21
